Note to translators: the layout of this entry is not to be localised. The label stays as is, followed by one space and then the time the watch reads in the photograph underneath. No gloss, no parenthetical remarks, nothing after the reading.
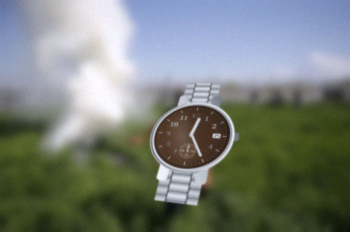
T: 12:25
